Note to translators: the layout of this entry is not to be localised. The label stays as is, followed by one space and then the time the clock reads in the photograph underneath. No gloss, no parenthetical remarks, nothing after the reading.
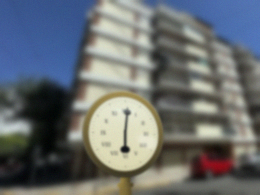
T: 6:01
